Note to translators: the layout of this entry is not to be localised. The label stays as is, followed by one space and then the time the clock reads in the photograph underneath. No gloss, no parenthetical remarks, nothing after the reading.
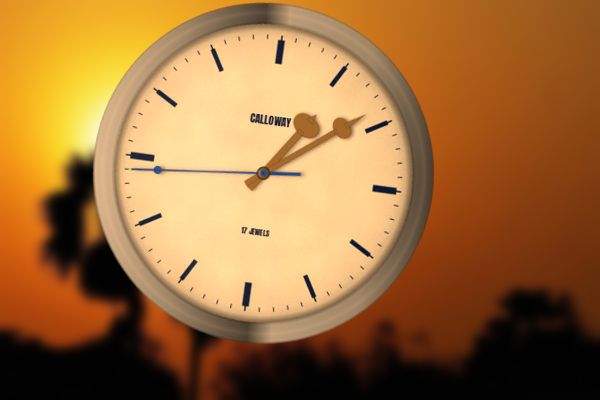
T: 1:08:44
